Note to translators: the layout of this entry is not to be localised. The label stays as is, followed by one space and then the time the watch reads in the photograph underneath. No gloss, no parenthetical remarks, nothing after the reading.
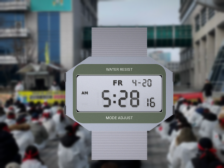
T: 5:28:16
